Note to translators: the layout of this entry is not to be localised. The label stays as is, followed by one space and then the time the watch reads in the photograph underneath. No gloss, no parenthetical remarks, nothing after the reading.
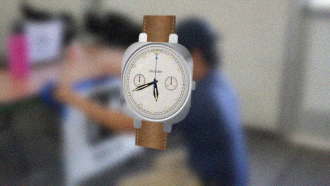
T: 5:41
